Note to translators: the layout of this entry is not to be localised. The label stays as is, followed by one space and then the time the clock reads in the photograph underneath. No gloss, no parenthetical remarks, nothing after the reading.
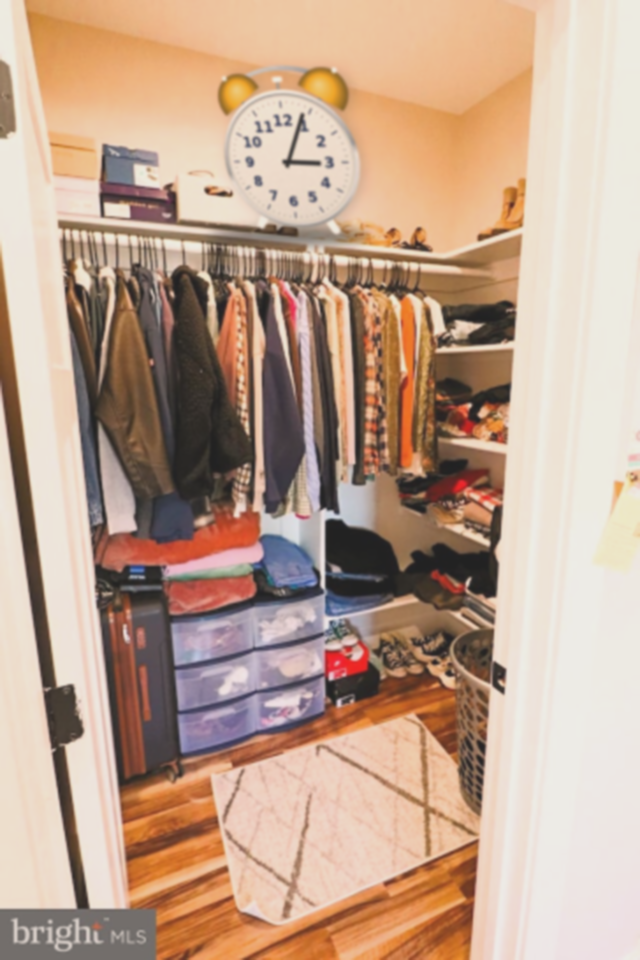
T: 3:04
